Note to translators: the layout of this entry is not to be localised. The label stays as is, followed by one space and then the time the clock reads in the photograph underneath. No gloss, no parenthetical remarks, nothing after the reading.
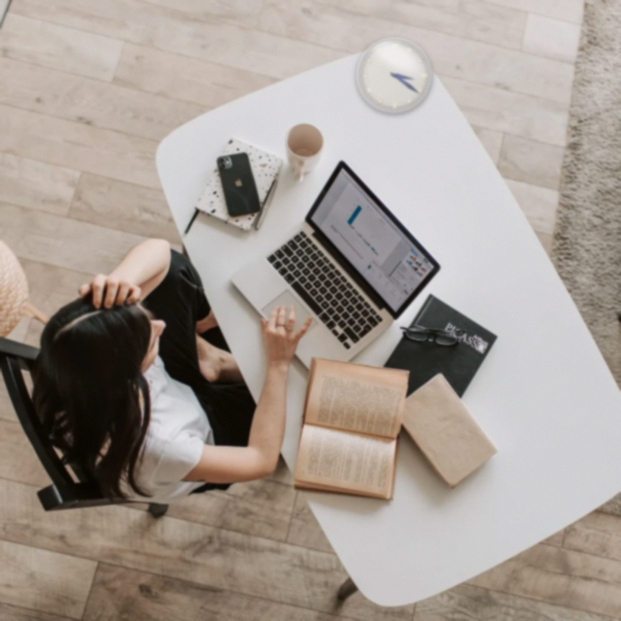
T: 3:21
